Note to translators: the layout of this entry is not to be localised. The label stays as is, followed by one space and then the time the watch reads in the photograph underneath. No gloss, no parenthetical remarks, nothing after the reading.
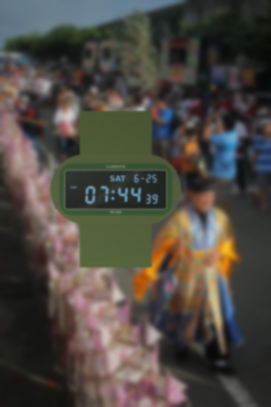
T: 7:44
